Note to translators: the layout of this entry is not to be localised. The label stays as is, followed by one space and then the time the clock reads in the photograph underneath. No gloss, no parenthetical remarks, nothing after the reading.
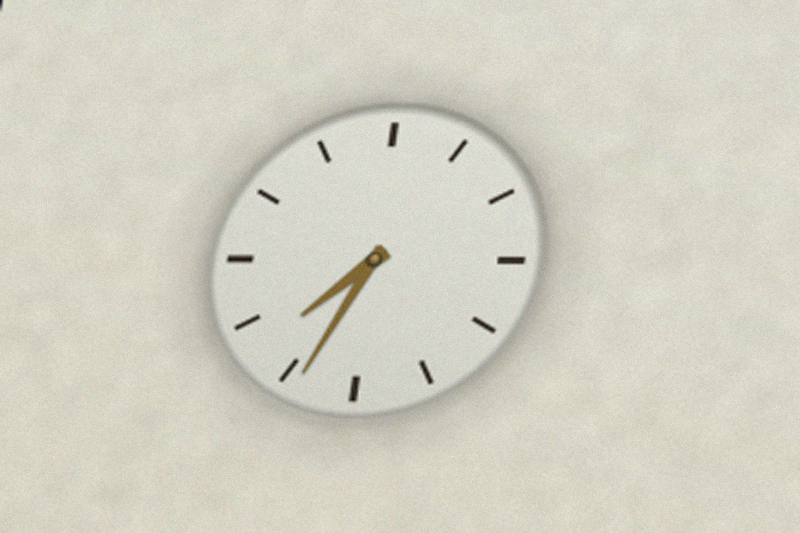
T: 7:34
